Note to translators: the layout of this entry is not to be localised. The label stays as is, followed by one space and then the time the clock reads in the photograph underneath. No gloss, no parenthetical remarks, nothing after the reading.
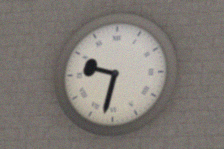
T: 9:32
